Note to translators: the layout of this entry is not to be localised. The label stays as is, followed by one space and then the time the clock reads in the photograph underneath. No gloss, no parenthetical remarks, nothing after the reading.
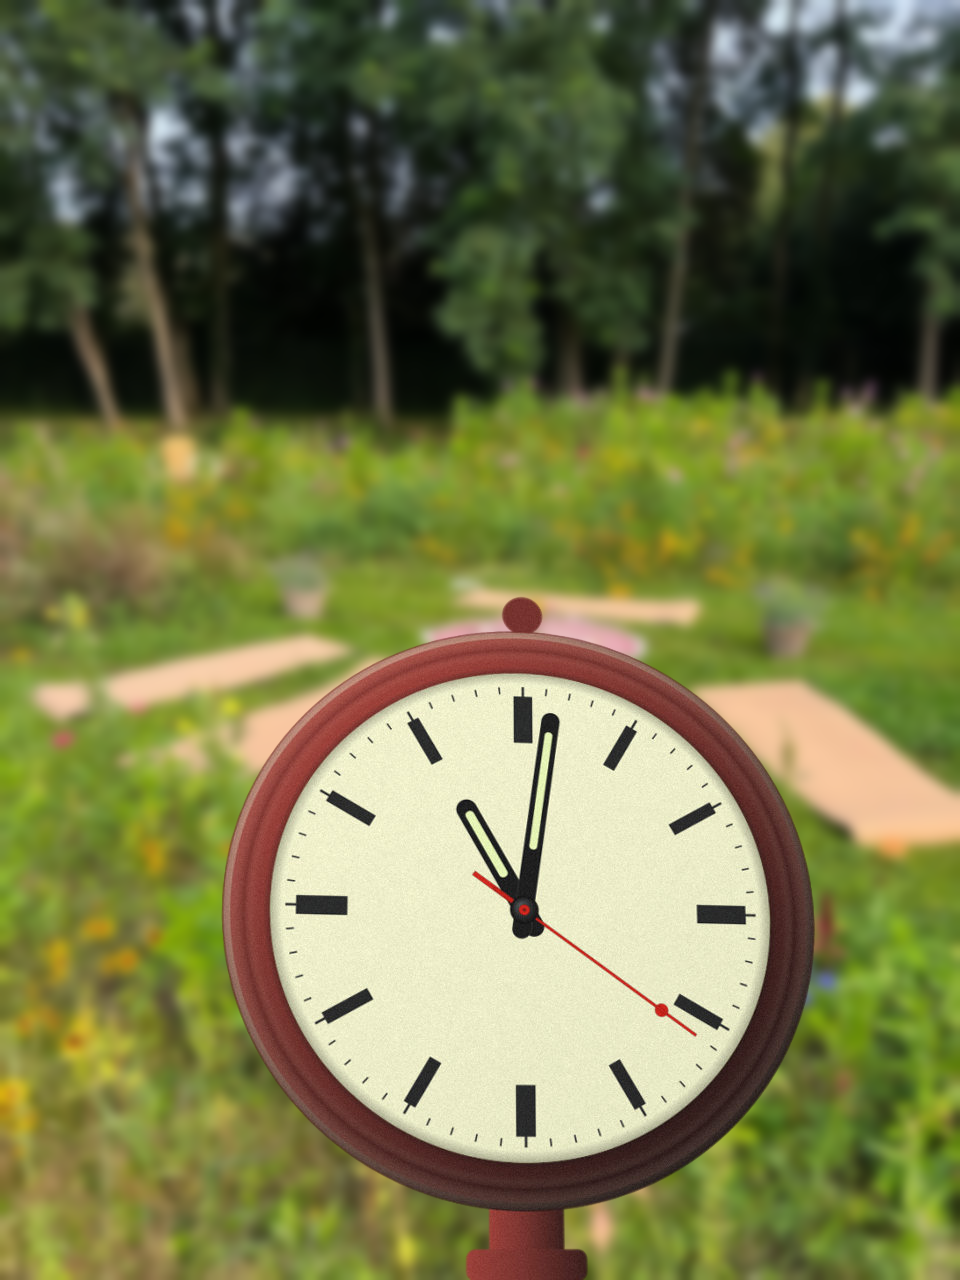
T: 11:01:21
